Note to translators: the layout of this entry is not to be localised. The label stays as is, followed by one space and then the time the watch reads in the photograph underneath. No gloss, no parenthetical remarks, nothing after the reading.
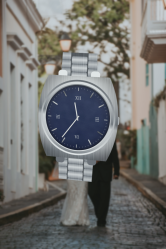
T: 11:36
